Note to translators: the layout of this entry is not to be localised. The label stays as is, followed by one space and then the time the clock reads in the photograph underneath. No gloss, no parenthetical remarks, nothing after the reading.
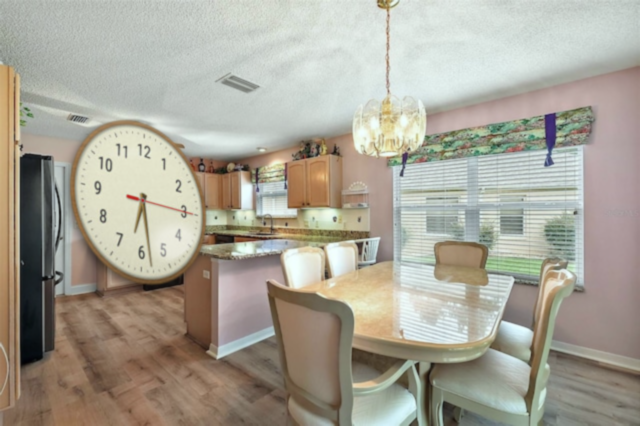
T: 6:28:15
